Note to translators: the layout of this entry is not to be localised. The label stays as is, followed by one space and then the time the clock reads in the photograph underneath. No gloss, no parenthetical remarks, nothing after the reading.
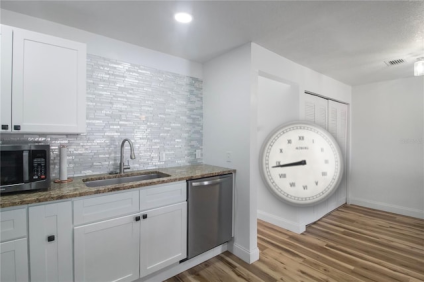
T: 8:44
